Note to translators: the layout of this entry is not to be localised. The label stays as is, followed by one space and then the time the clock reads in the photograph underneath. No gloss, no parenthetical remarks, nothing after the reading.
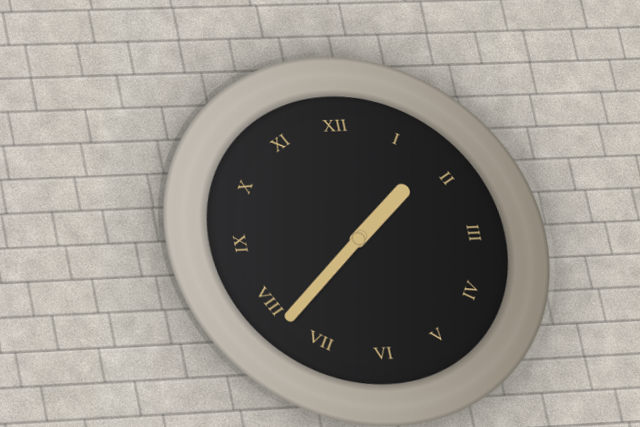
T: 1:38
